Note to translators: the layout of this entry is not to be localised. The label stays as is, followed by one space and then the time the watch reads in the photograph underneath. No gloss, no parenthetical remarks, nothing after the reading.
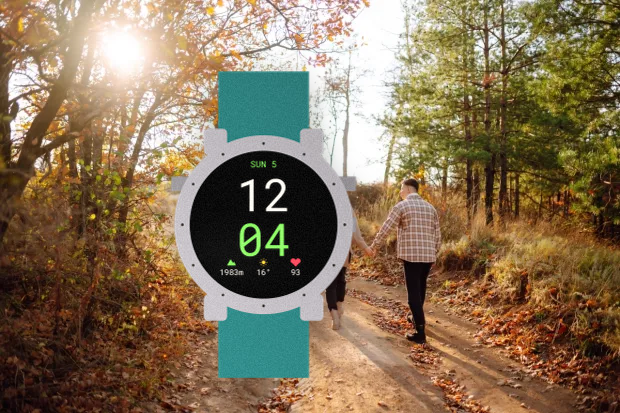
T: 12:04
